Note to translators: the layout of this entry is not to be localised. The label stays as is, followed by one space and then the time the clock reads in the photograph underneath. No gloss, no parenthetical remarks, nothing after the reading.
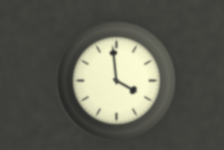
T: 3:59
